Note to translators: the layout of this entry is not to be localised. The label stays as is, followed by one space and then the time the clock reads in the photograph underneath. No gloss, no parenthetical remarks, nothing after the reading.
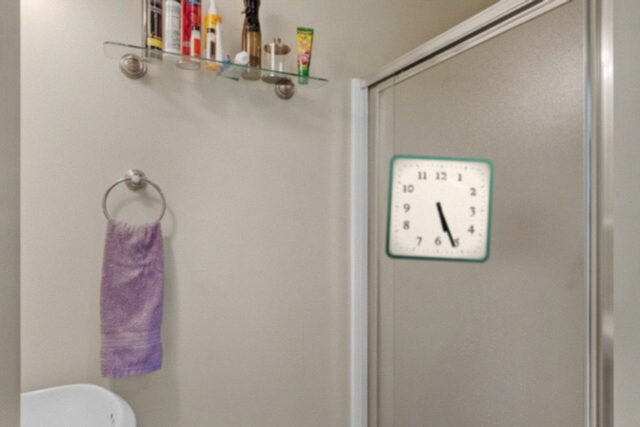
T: 5:26
